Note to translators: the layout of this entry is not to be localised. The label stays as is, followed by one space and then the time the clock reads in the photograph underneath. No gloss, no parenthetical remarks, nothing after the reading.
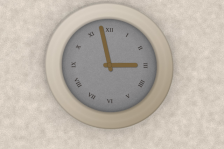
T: 2:58
